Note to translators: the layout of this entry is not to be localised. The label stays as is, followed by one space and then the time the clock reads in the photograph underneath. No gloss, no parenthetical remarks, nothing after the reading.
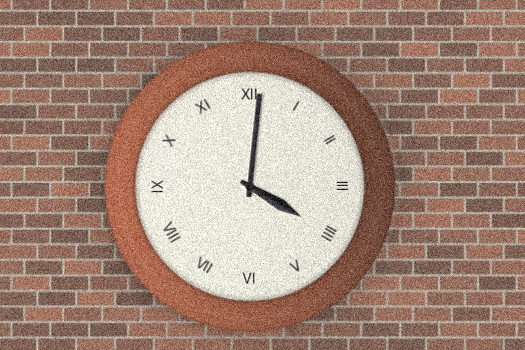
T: 4:01
